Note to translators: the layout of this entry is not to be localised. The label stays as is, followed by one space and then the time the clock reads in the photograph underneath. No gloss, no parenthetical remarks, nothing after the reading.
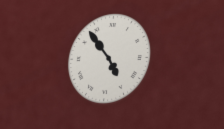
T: 4:53
